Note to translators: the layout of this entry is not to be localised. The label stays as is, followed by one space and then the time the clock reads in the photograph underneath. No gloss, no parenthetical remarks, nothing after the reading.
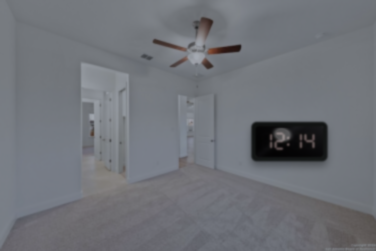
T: 12:14
